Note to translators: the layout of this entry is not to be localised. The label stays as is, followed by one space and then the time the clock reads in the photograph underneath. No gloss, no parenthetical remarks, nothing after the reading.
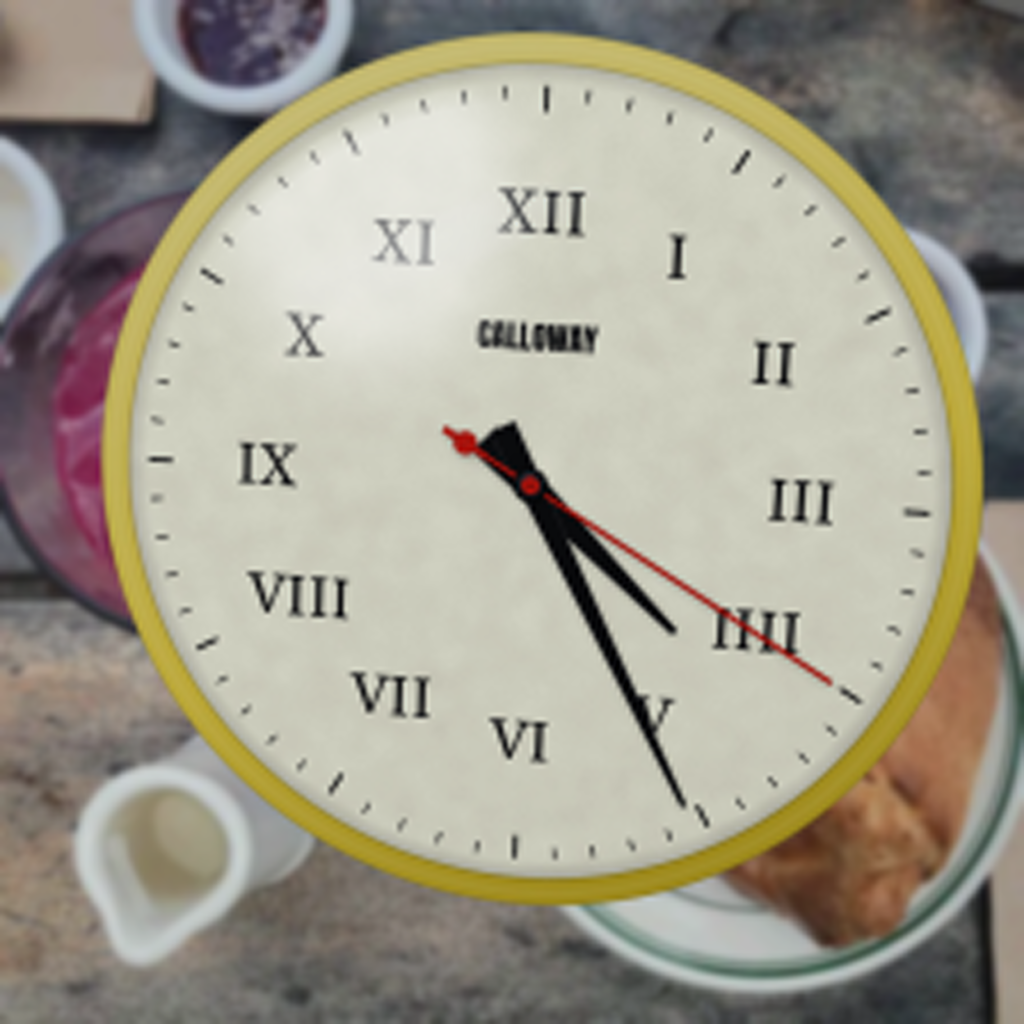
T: 4:25:20
